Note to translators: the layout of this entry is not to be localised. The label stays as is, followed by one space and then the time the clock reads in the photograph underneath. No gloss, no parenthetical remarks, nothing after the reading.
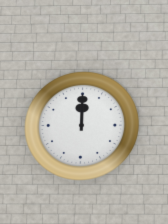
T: 12:00
